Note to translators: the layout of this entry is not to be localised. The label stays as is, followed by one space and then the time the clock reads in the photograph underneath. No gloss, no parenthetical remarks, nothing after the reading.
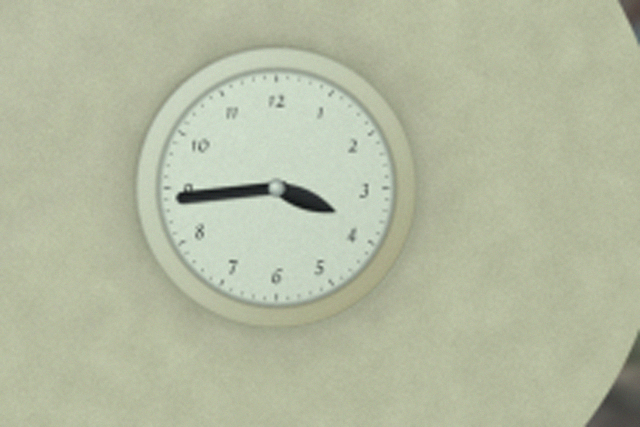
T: 3:44
